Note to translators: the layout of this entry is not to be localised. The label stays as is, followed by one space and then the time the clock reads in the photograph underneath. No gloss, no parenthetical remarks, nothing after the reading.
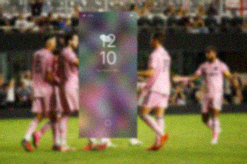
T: 12:10
